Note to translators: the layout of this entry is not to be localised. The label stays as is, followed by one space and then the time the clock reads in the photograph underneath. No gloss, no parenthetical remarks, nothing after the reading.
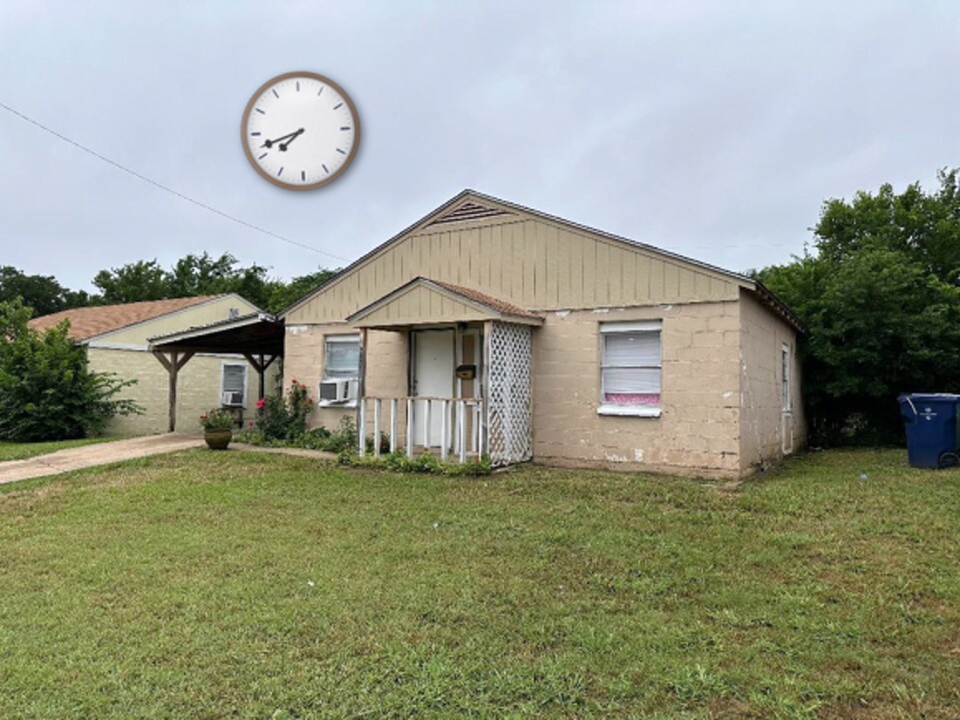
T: 7:42
